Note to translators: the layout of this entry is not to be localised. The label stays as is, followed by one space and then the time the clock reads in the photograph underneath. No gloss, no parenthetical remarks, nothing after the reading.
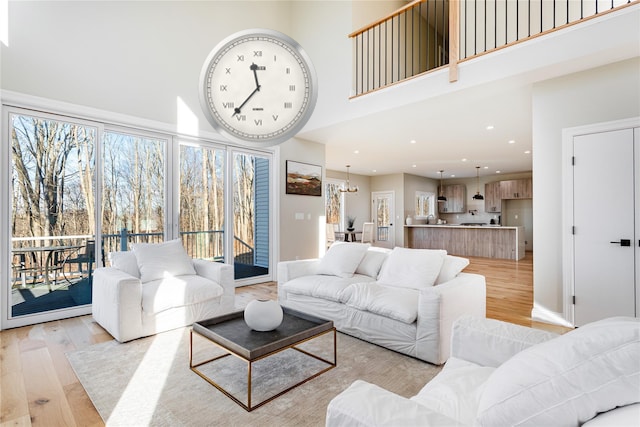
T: 11:37
